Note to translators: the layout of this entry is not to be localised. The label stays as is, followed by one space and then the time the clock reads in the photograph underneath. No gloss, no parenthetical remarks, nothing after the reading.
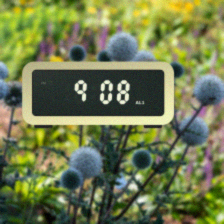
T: 9:08
